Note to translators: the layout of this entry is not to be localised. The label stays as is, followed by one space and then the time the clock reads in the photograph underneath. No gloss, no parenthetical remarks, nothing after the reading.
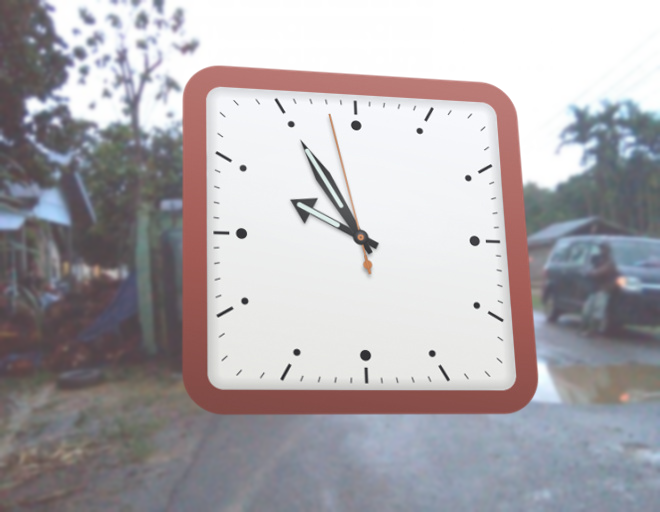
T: 9:54:58
